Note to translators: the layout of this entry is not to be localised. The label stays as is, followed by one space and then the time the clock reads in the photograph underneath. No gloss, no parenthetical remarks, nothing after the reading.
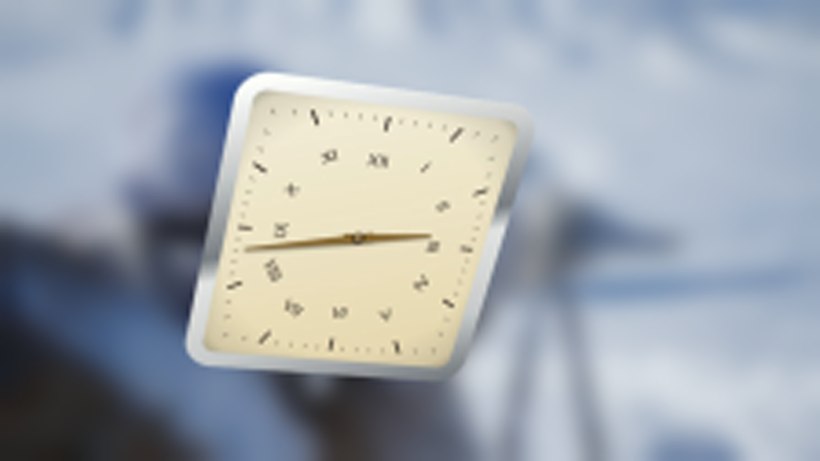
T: 2:43
